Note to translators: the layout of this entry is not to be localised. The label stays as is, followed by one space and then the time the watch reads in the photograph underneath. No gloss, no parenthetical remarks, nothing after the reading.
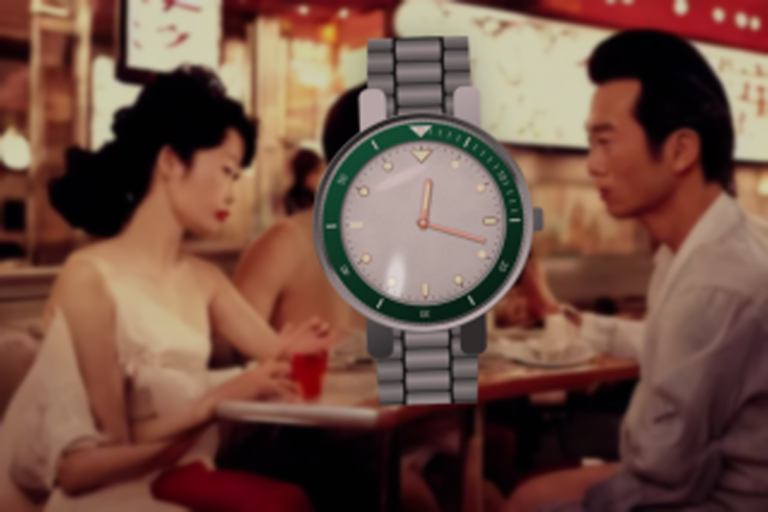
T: 12:18
